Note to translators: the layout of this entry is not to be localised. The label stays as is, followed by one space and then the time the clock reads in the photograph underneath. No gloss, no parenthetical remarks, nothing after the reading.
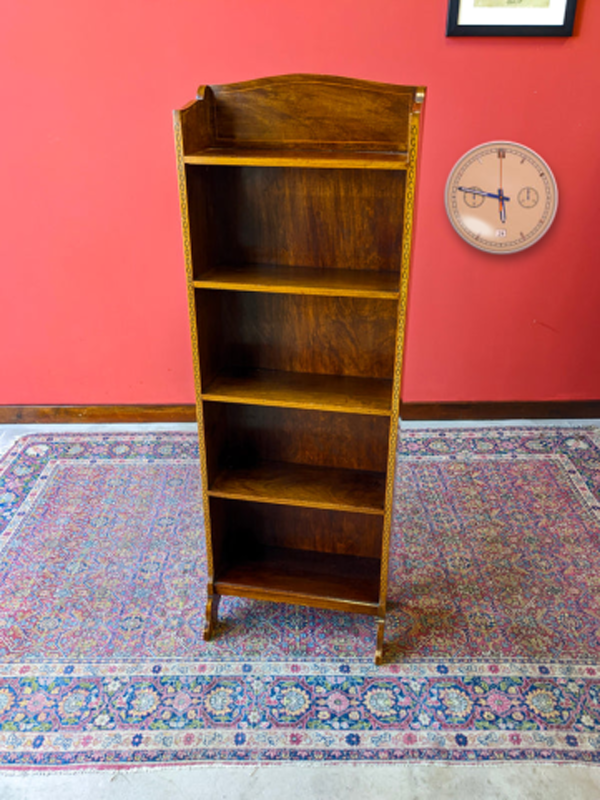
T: 5:47
